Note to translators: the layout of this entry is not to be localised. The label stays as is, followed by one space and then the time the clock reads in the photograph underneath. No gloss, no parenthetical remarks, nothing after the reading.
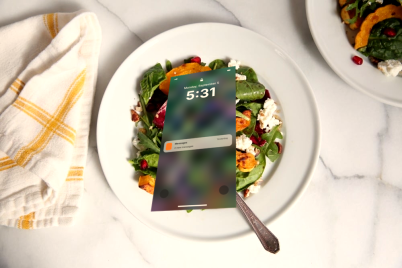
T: 5:31
